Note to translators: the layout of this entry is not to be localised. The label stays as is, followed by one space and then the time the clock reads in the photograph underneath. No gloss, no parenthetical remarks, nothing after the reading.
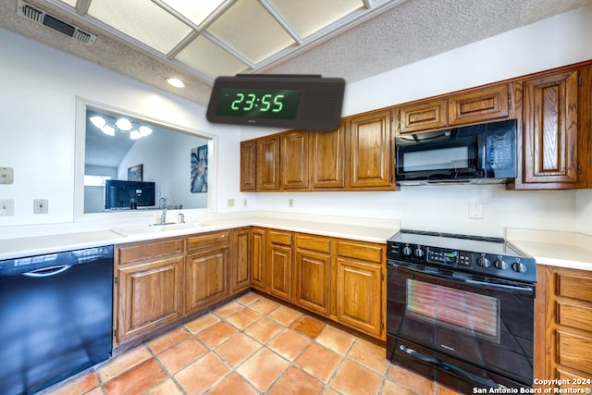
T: 23:55
